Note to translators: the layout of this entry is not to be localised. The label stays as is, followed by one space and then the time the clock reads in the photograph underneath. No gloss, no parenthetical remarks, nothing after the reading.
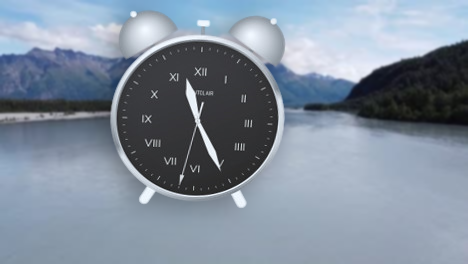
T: 11:25:32
